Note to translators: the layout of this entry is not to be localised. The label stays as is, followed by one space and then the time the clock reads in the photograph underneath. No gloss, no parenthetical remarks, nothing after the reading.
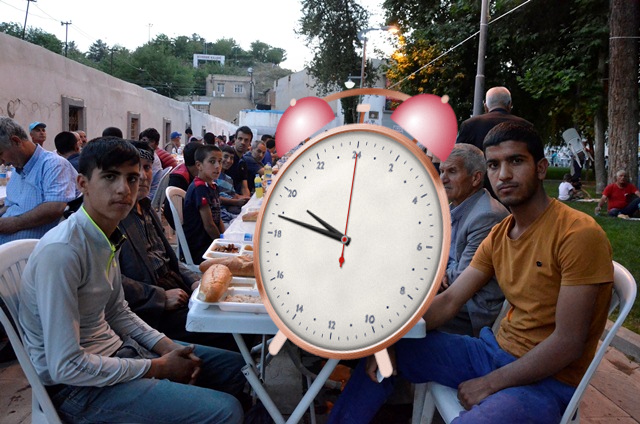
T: 19:47:00
